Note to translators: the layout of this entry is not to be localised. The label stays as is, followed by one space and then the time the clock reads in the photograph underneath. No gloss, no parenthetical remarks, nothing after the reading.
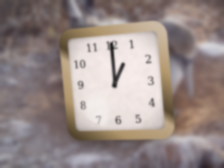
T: 1:00
